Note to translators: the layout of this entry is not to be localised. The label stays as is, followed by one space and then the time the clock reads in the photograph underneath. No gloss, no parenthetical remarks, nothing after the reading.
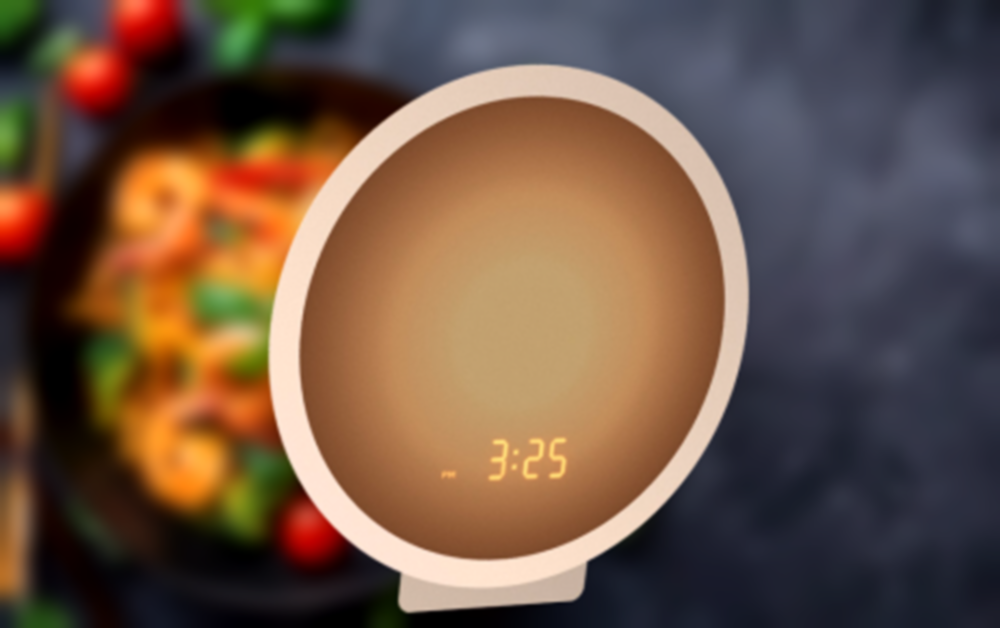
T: 3:25
